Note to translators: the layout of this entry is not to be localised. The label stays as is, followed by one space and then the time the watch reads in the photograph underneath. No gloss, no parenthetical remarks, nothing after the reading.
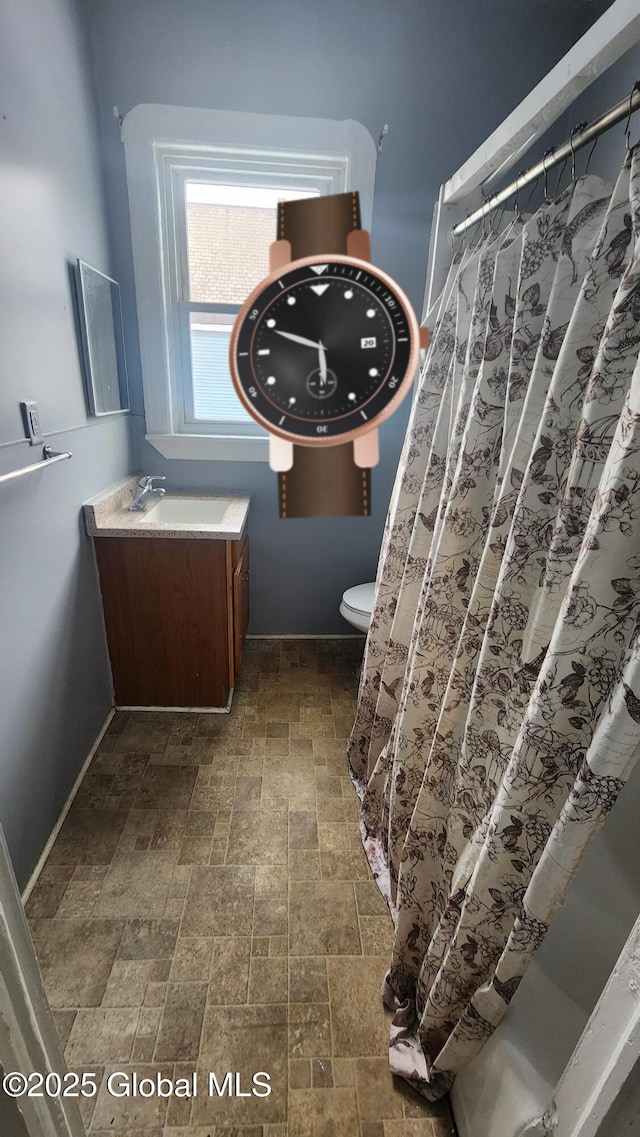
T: 5:49
